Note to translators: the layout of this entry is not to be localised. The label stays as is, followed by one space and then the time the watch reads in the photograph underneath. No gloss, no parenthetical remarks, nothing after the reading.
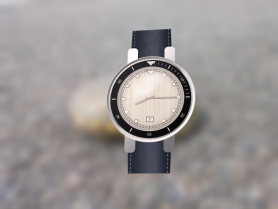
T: 8:15
